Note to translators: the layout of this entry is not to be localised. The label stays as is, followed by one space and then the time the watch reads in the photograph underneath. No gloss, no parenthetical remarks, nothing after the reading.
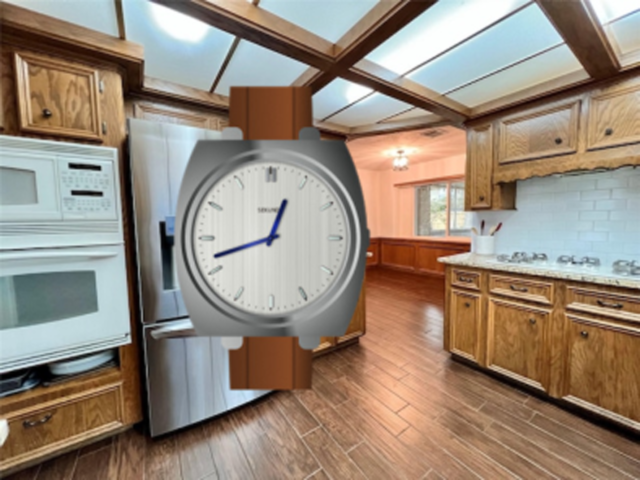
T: 12:42
